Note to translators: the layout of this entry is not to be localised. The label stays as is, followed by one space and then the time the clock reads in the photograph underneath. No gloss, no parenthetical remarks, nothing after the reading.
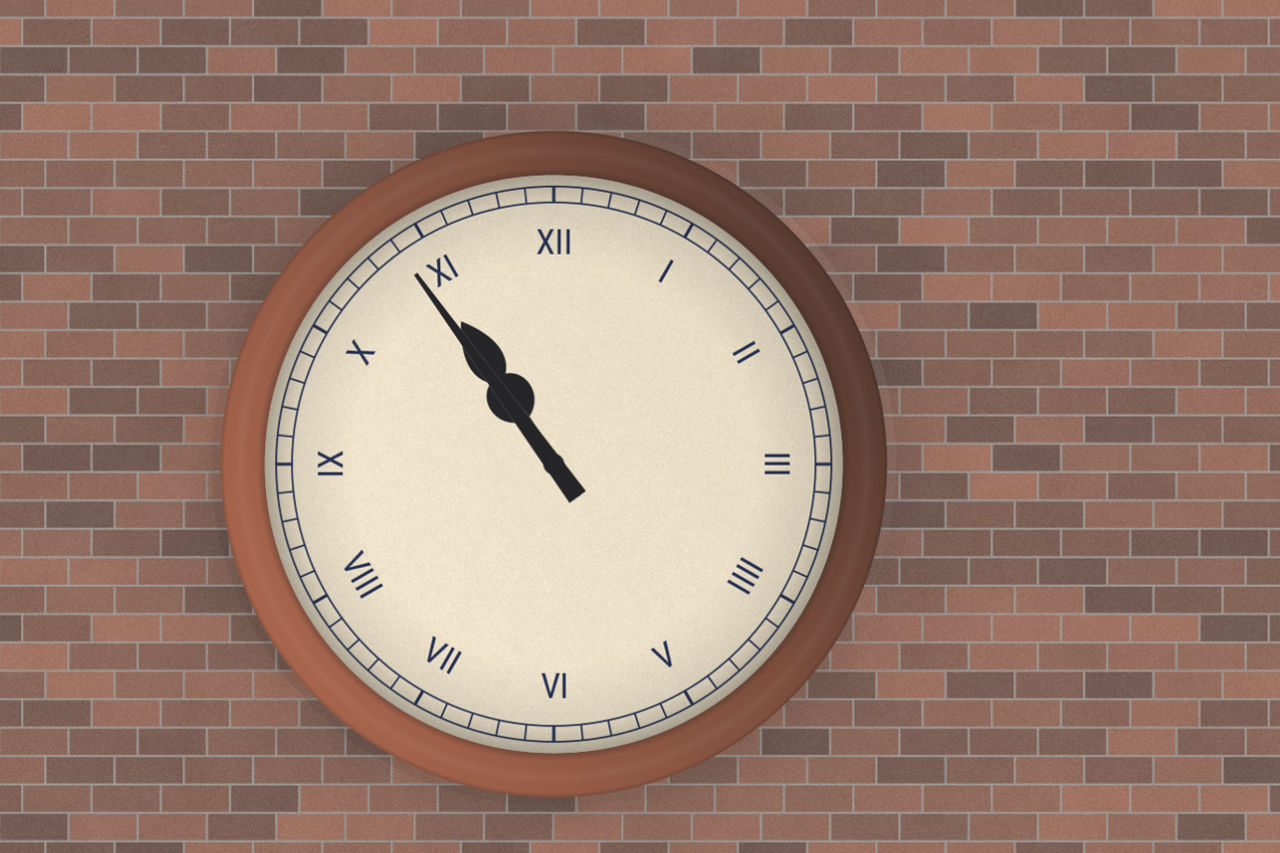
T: 10:54
